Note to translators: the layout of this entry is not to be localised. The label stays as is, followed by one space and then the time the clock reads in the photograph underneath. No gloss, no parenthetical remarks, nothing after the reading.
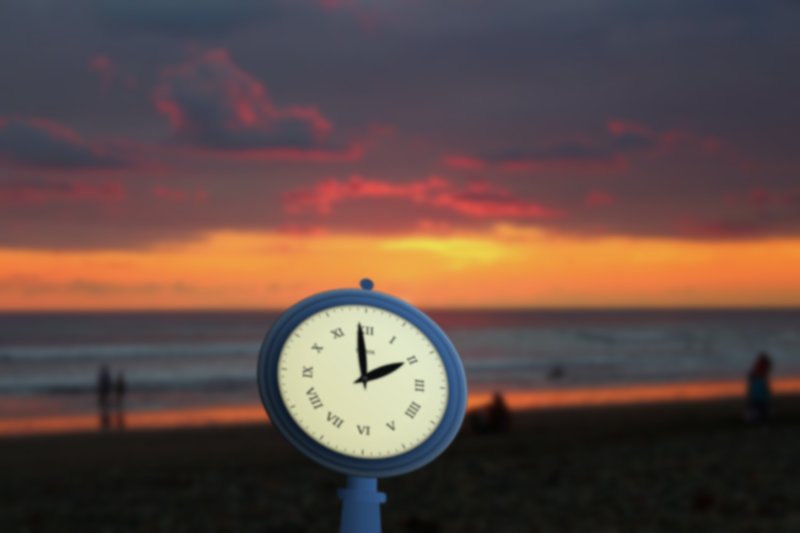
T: 1:59
